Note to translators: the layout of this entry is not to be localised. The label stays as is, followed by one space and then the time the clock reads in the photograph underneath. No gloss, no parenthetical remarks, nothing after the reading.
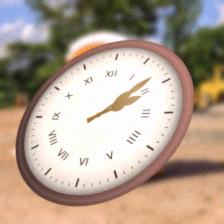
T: 2:08
